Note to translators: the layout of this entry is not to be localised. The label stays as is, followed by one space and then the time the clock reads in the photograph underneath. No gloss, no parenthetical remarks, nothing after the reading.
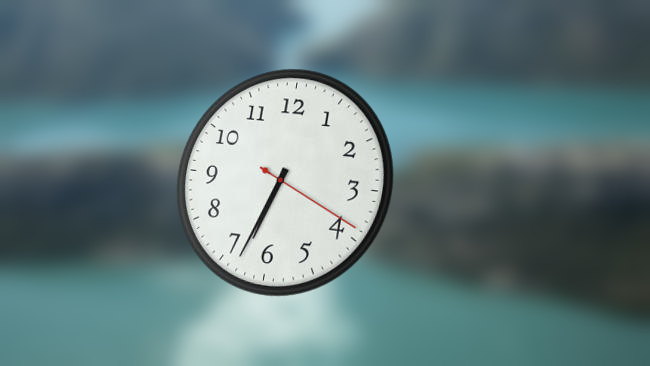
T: 6:33:19
